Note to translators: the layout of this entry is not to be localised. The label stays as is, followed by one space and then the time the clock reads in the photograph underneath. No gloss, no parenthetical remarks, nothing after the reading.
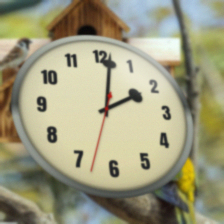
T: 2:01:33
